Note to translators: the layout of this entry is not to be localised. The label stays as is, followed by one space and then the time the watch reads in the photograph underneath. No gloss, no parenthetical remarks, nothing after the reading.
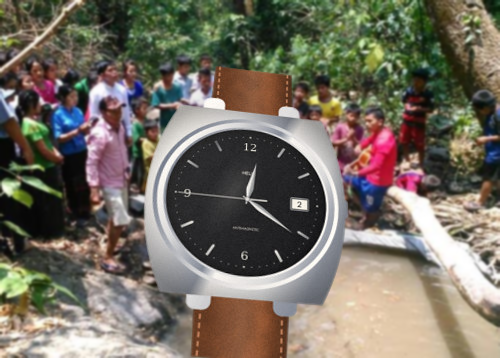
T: 12:20:45
